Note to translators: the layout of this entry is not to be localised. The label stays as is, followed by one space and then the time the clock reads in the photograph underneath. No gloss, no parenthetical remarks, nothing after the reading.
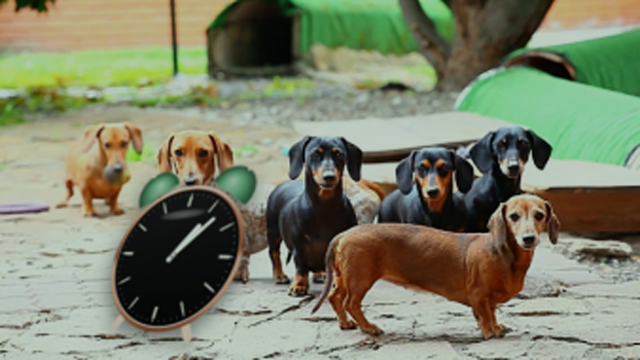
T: 1:07
